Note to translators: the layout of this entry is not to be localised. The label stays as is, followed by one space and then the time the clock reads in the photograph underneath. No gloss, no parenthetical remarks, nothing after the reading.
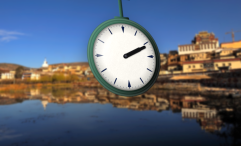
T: 2:11
